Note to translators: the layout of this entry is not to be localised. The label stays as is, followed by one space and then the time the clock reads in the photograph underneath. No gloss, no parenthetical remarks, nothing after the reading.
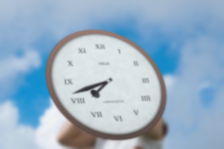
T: 7:42
